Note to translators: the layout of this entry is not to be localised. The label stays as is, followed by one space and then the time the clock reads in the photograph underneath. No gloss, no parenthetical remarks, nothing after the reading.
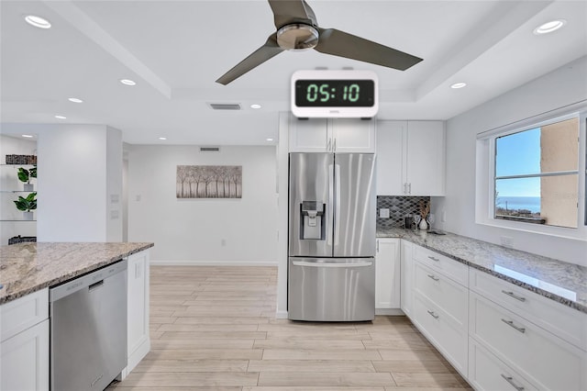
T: 5:10
